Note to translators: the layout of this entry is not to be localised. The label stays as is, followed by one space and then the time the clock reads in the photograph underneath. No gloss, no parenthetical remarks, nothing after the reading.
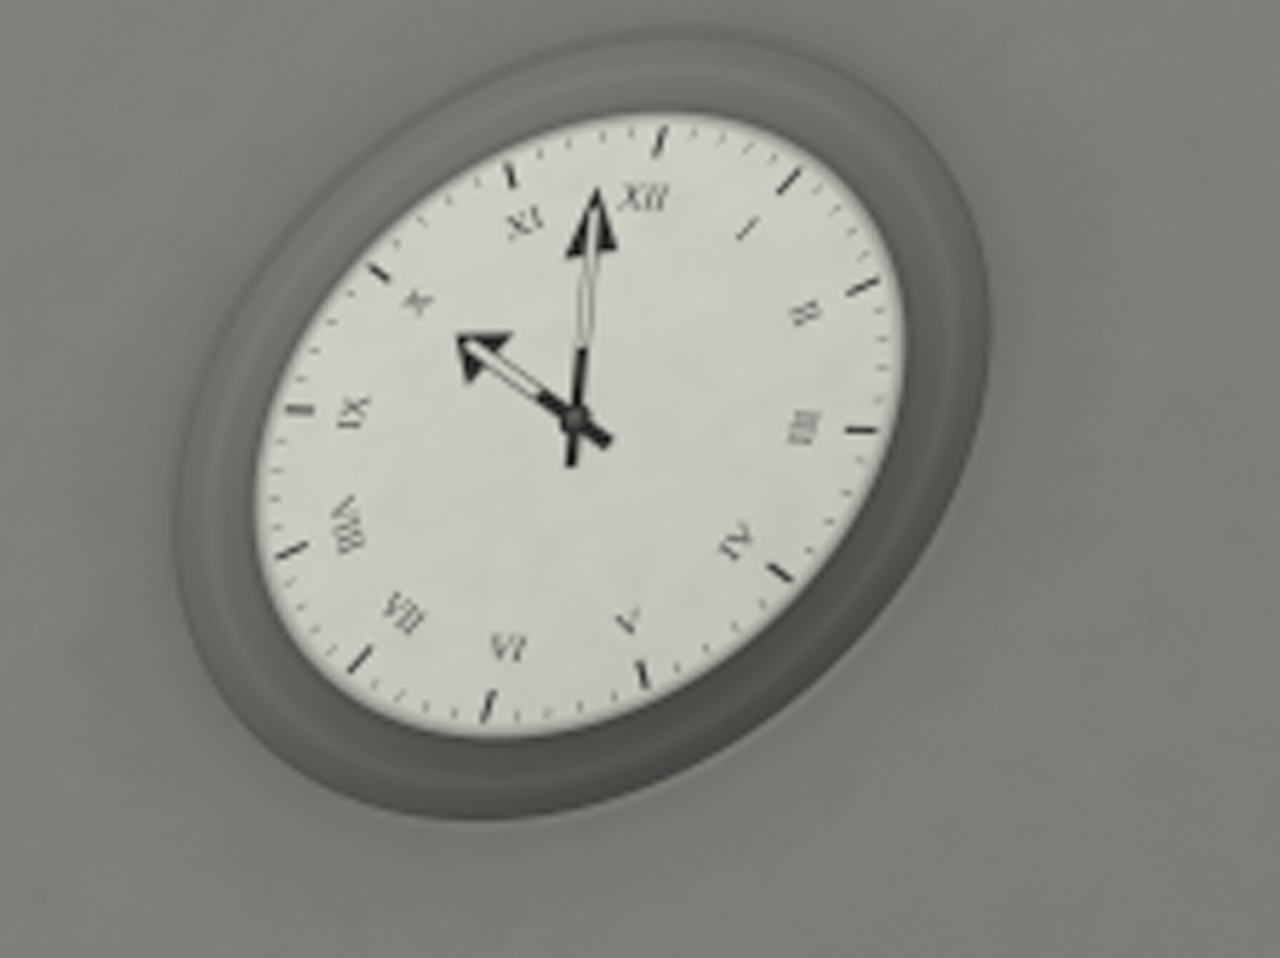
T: 9:58
